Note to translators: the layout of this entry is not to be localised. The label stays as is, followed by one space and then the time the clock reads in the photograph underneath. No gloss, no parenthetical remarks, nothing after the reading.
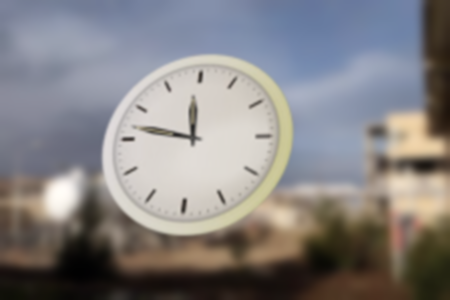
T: 11:47
